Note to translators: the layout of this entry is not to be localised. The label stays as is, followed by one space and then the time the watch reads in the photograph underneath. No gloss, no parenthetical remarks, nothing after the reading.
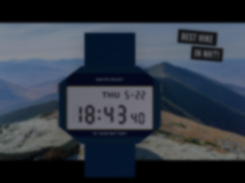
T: 18:43:40
